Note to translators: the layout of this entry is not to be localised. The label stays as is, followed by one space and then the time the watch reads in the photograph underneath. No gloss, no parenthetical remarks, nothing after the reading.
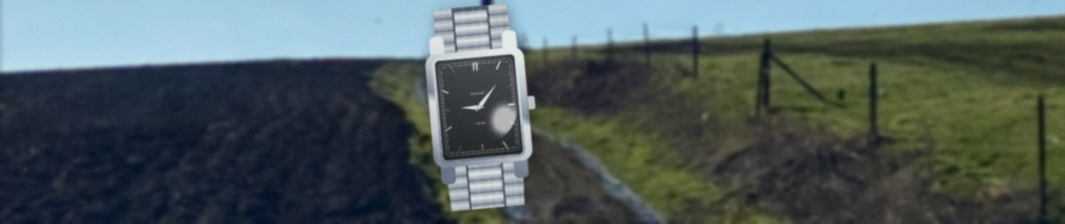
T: 9:07
